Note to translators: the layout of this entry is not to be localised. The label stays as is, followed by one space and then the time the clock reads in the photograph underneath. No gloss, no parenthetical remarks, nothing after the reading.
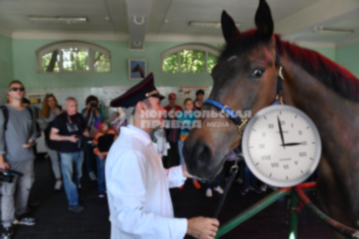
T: 2:59
